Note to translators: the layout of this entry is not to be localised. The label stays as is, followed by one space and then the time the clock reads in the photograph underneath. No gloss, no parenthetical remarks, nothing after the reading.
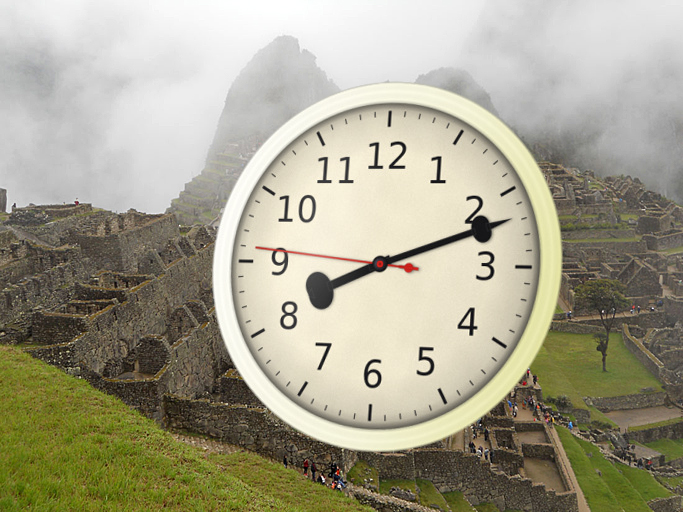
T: 8:11:46
